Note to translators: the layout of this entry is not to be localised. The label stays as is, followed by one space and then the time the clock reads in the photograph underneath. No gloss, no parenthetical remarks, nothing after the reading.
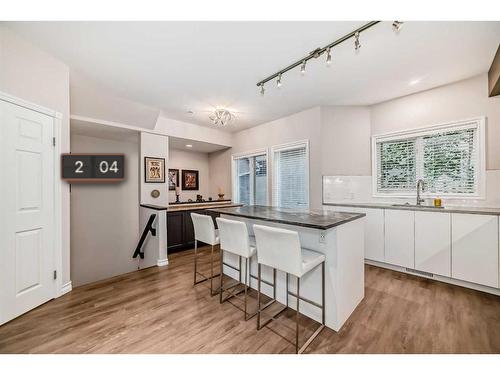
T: 2:04
